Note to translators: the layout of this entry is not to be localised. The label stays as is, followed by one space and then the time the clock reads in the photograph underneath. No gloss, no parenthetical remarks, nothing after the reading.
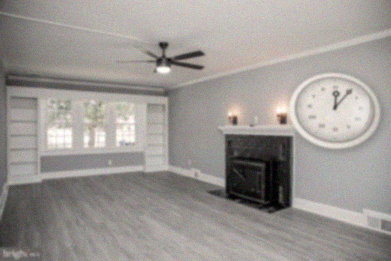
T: 12:06
